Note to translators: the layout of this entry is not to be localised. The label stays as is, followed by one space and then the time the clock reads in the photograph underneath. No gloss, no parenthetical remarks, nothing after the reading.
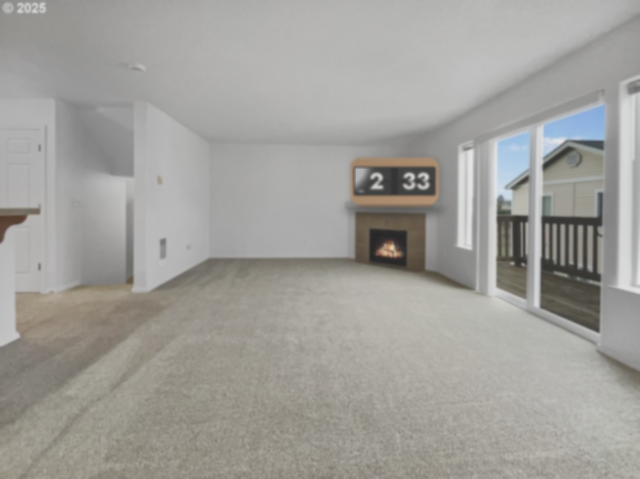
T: 2:33
